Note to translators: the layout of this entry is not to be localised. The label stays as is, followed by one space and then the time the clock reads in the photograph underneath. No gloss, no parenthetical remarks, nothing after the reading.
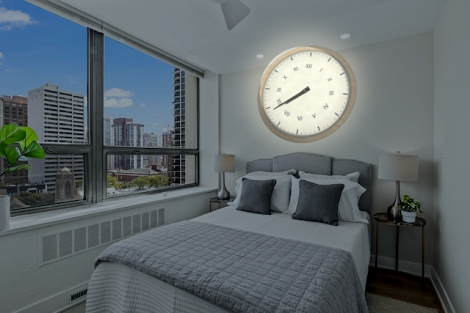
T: 7:39
